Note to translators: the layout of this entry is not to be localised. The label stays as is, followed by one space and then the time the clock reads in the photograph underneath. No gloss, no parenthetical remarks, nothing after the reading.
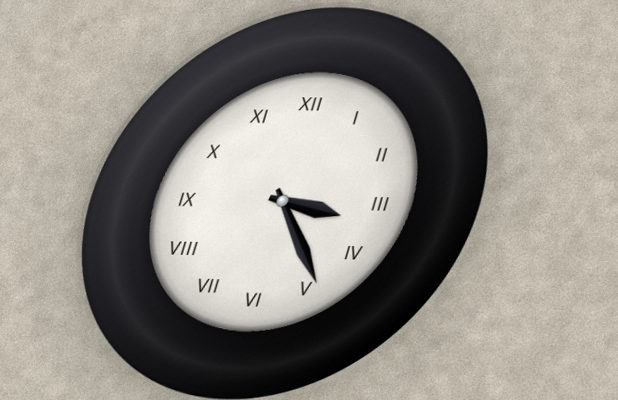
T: 3:24
